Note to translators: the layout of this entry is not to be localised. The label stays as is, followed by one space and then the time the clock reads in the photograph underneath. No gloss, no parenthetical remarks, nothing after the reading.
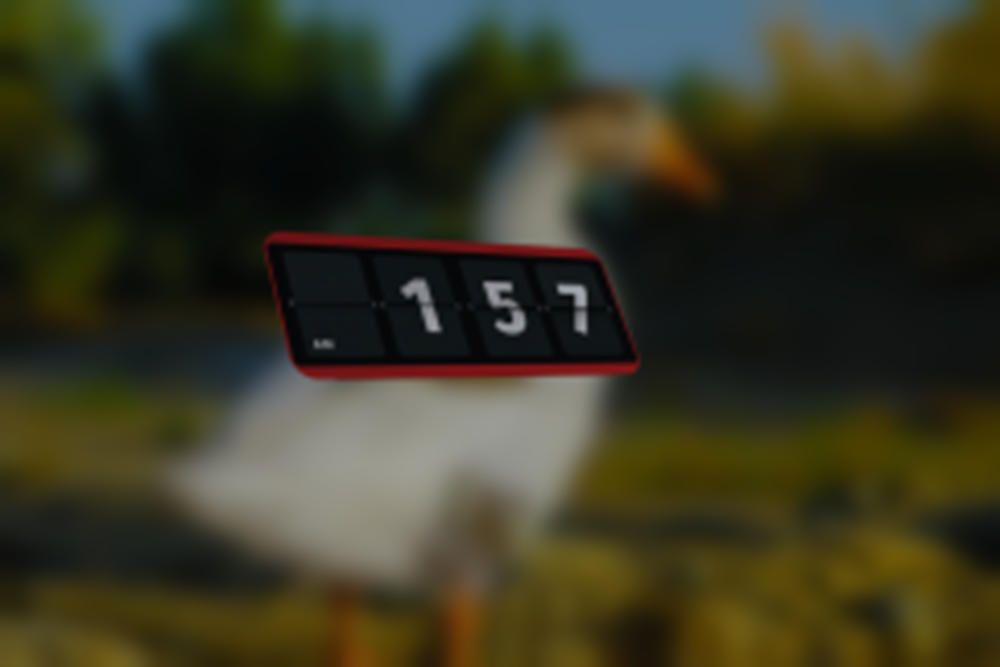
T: 1:57
